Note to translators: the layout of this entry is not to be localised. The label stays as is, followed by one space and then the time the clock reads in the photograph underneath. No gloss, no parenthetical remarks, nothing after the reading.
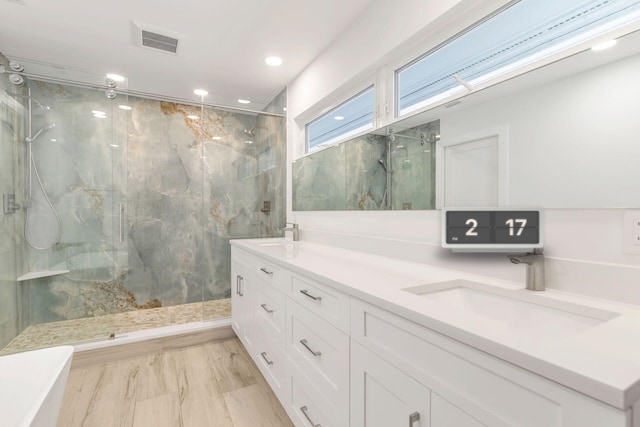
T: 2:17
